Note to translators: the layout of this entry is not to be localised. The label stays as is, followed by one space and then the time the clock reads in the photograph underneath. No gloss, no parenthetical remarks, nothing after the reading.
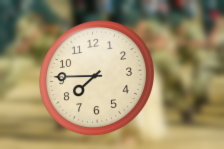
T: 7:46
